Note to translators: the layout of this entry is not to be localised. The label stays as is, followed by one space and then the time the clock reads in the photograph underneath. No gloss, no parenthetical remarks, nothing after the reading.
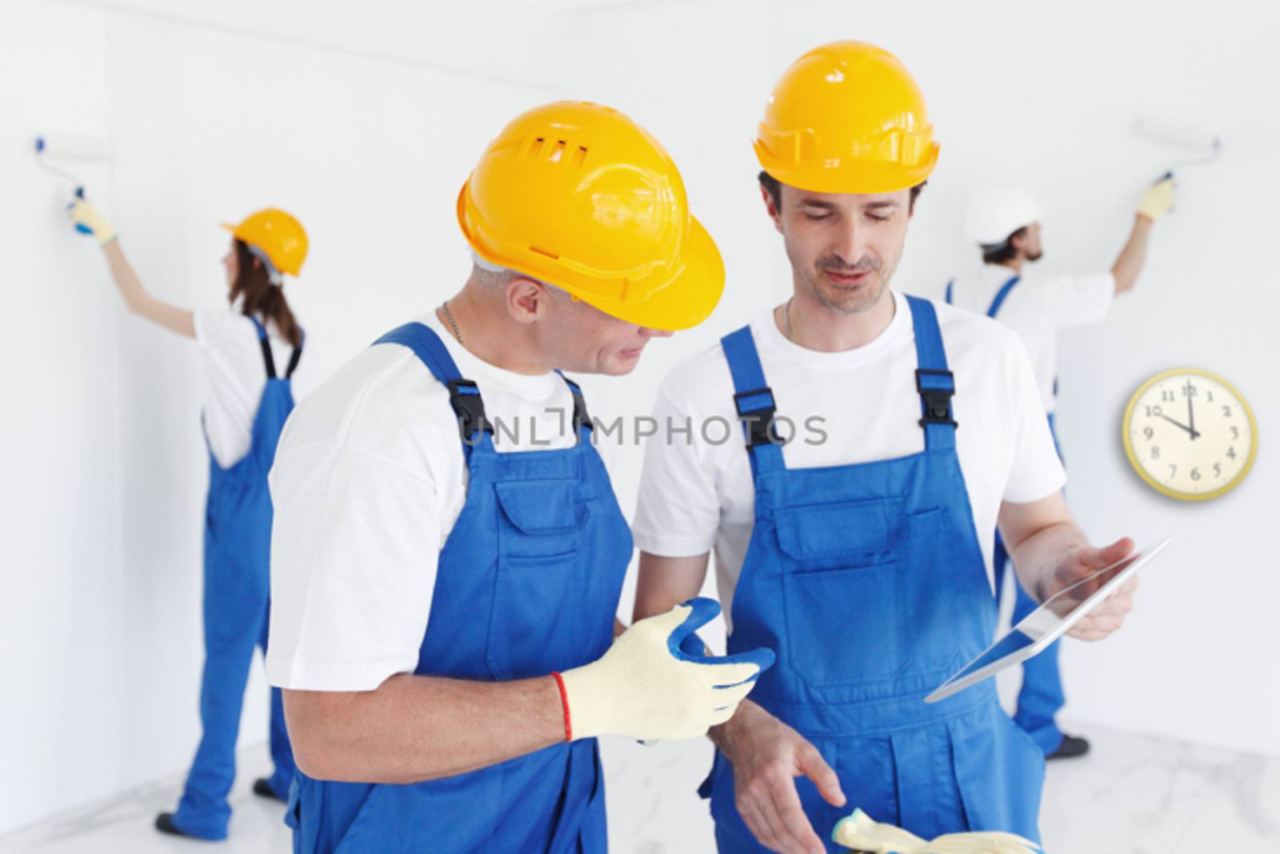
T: 10:00
